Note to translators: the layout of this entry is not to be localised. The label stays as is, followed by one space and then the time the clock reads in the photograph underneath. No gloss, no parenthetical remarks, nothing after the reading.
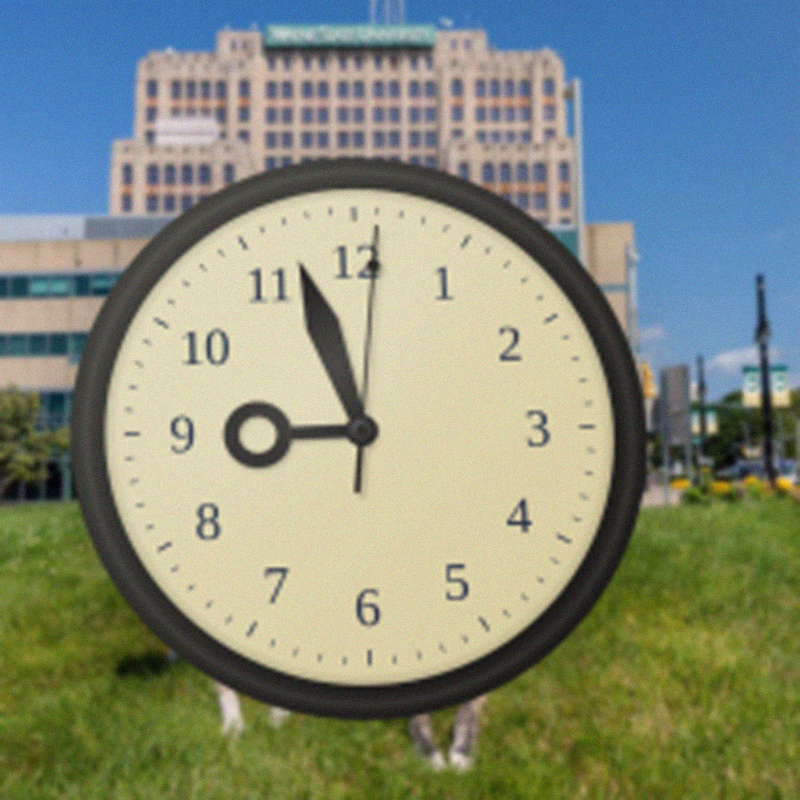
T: 8:57:01
